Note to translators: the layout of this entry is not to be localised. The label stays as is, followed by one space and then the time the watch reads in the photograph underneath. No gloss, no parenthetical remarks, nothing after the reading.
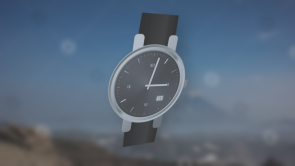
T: 3:02
